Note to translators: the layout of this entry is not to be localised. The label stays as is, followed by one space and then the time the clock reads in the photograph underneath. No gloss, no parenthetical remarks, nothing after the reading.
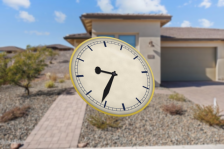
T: 9:36
